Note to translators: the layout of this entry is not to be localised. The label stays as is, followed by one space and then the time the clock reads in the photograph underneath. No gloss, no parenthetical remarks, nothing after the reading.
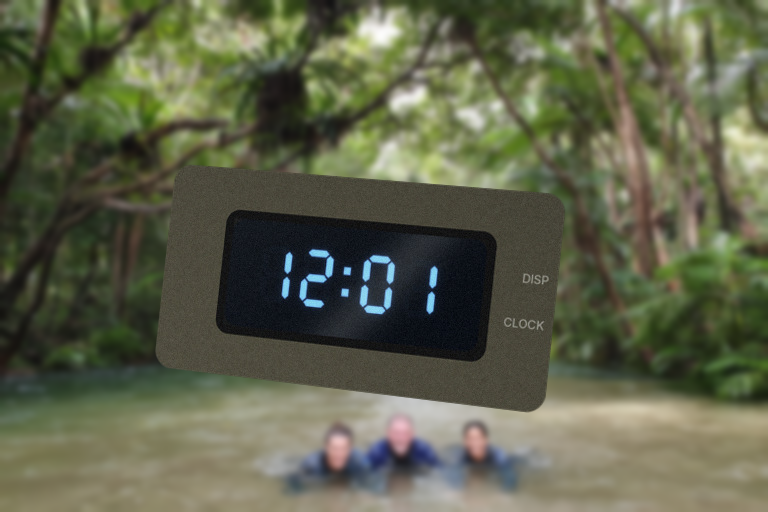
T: 12:01
